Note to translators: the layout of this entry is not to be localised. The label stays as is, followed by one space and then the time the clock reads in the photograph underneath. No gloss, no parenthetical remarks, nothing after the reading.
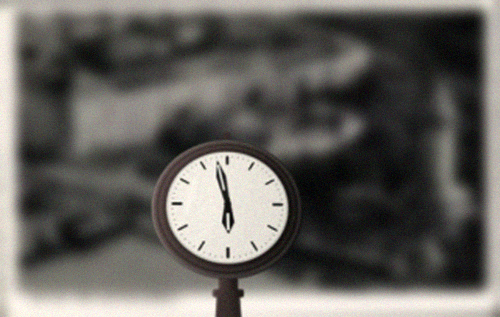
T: 5:58
